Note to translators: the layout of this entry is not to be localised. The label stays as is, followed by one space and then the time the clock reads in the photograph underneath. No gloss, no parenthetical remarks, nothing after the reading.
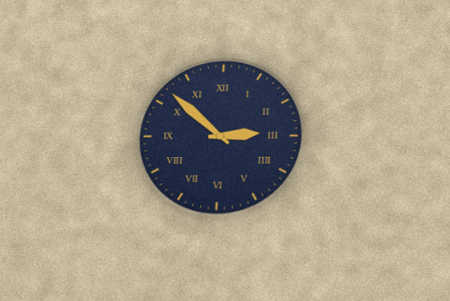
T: 2:52
